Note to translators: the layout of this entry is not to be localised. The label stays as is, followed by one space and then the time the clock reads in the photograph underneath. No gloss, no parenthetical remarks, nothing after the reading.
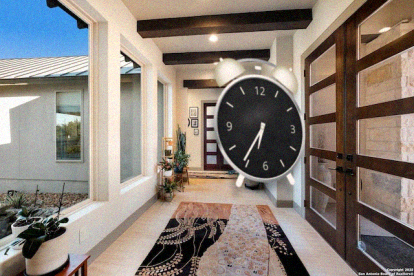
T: 6:36
